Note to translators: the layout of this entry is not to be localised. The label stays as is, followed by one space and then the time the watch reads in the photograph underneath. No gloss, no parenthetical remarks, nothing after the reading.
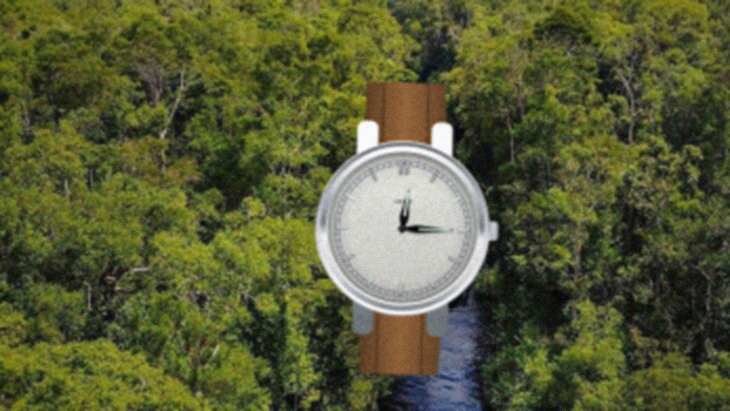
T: 12:15
